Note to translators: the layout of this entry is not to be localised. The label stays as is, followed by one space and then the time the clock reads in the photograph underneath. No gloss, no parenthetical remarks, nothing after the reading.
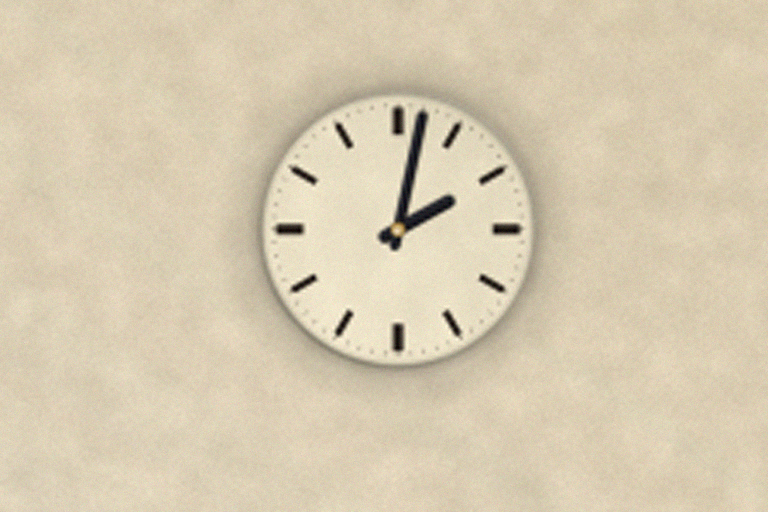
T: 2:02
